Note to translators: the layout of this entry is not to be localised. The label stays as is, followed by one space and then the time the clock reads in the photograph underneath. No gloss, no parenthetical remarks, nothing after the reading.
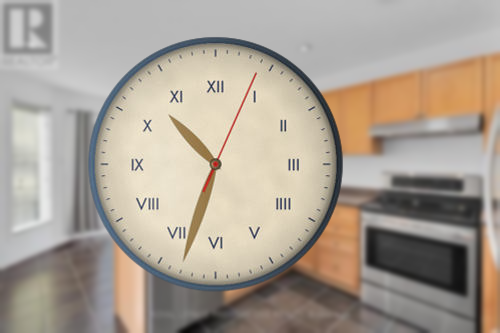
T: 10:33:04
